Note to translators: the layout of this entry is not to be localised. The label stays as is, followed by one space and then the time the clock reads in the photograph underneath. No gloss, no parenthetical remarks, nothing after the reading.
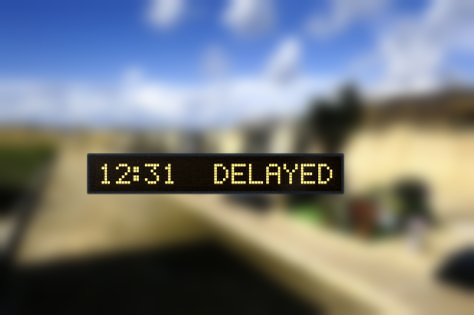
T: 12:31
